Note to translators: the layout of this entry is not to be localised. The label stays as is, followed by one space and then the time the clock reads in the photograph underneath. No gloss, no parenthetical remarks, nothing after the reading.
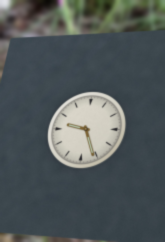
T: 9:26
